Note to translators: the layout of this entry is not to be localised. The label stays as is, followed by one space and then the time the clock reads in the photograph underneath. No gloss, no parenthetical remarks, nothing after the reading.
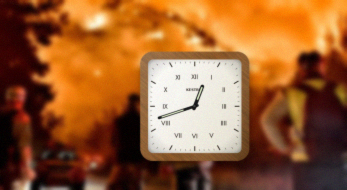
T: 12:42
